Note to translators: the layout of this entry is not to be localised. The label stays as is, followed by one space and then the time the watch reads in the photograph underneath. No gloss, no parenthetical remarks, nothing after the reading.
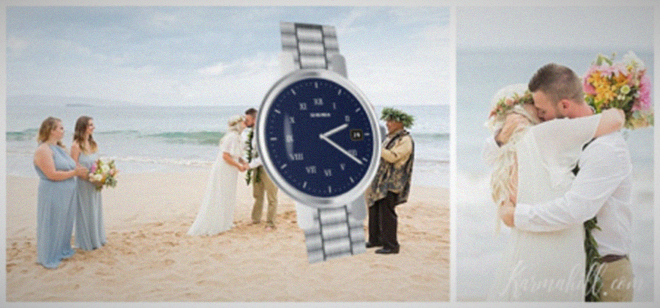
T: 2:21
